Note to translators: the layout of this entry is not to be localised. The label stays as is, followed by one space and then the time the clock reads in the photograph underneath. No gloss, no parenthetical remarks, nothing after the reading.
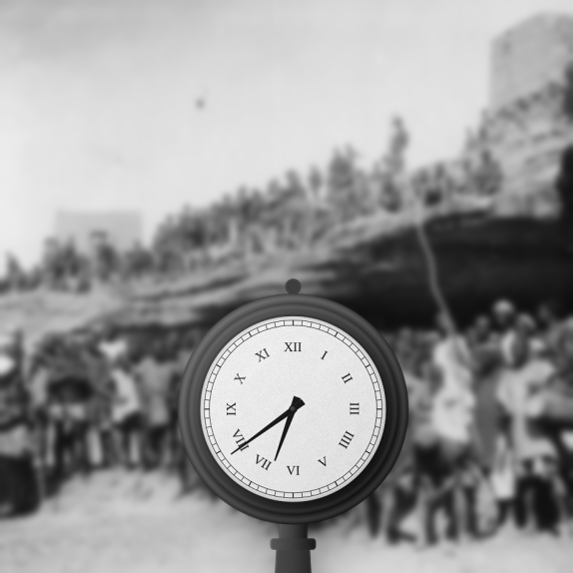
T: 6:39
